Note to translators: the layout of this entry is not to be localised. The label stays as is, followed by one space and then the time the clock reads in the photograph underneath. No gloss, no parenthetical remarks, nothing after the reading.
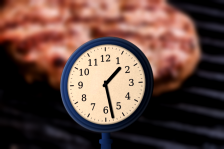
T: 1:28
